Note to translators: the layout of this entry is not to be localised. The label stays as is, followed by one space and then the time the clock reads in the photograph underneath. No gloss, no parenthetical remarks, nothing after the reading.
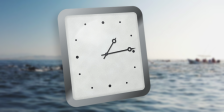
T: 1:14
